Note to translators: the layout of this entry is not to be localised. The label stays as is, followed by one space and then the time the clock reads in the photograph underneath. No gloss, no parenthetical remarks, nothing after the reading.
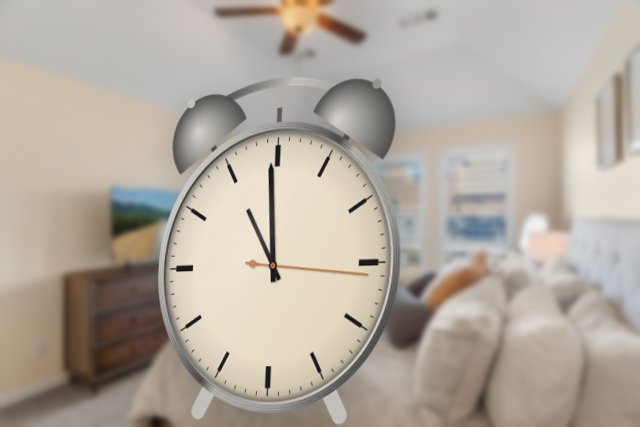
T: 10:59:16
